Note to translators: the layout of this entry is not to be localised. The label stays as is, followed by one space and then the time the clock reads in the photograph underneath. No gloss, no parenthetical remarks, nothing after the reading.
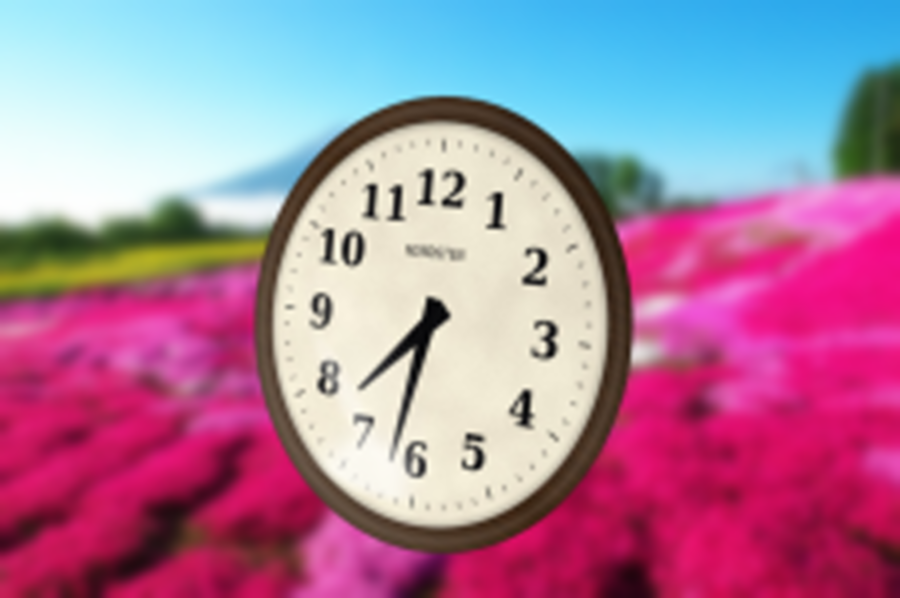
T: 7:32
